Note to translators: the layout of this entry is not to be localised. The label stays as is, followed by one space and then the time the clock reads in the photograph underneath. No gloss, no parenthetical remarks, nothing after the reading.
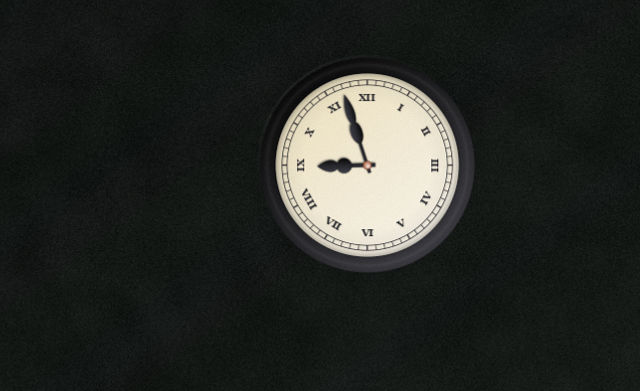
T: 8:57
